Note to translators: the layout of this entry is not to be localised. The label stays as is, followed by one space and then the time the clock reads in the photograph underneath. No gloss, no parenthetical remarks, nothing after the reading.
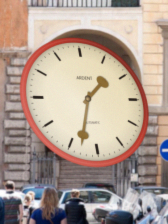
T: 1:33
